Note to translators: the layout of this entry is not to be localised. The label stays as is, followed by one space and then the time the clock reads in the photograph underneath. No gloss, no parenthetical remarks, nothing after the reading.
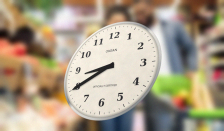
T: 8:40
